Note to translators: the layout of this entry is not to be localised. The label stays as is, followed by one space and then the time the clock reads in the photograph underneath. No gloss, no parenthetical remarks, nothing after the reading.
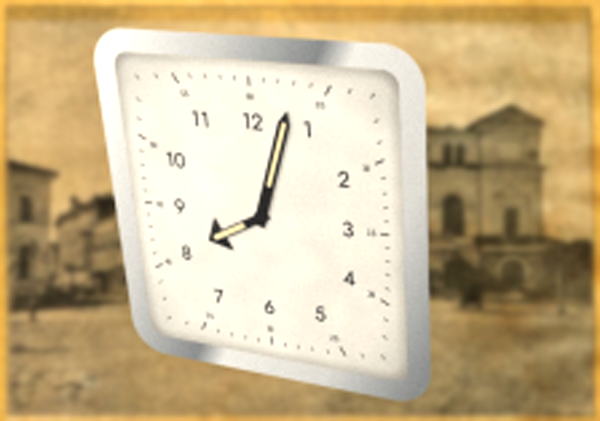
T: 8:03
